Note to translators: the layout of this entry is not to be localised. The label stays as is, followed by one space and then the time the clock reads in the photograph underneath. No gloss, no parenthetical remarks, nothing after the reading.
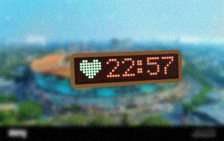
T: 22:57
